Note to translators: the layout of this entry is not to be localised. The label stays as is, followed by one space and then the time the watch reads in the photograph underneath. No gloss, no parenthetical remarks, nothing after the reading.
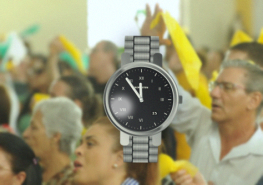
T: 11:54
